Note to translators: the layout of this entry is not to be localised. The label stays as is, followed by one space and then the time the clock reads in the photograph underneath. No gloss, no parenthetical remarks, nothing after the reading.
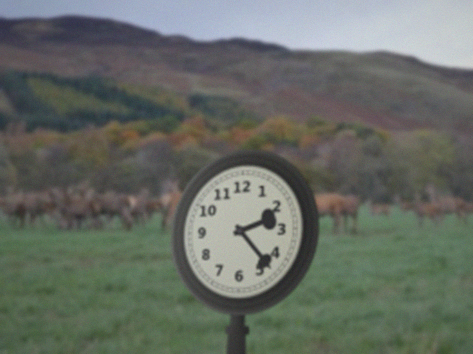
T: 2:23
